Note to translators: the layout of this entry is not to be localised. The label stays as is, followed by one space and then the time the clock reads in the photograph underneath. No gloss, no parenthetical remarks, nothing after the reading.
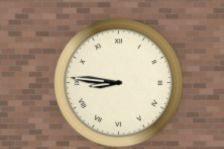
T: 8:46
